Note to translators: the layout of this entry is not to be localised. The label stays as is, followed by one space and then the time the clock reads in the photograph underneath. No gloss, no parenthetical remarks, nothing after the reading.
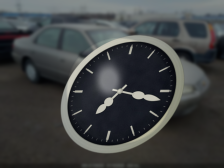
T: 7:17
